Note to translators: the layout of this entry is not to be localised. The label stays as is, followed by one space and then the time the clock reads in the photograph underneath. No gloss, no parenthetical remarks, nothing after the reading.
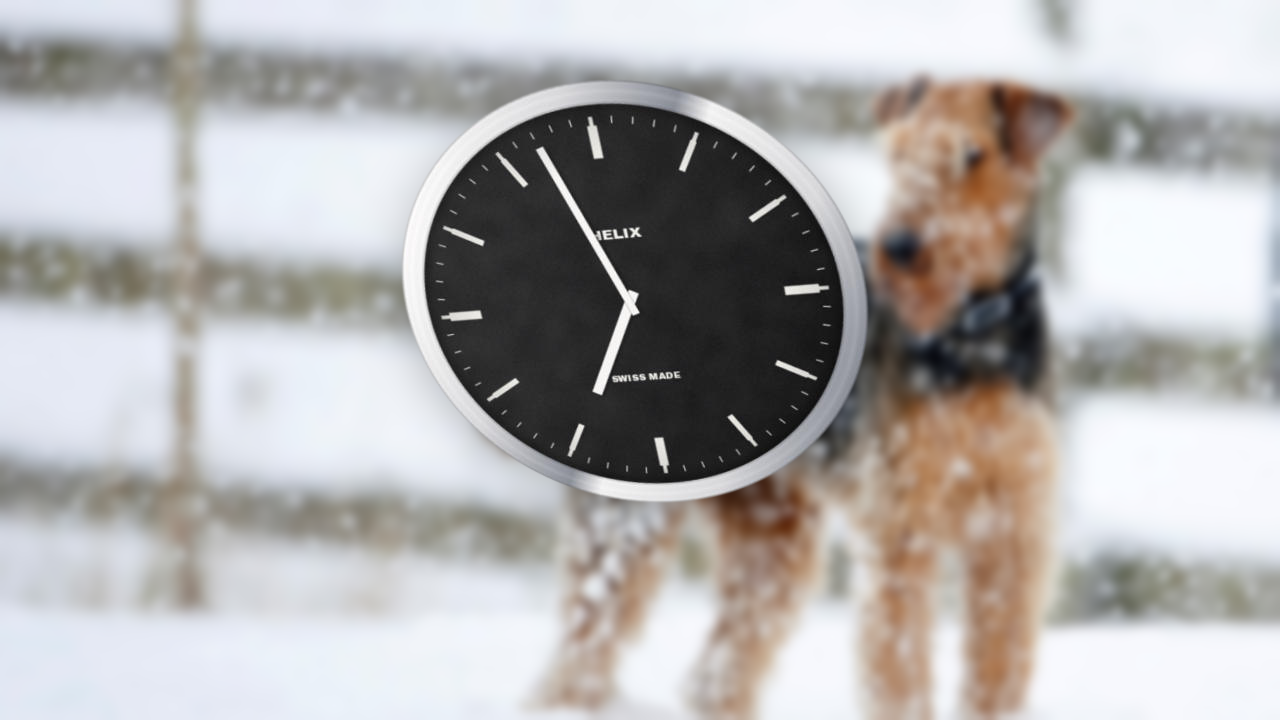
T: 6:57
